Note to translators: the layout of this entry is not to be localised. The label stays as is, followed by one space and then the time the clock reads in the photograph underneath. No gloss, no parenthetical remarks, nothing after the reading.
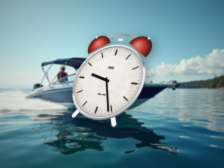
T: 9:26
